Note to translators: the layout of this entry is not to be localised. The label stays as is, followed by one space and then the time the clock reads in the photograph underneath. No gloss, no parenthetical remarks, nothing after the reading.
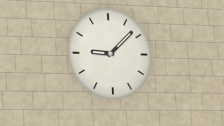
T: 9:08
